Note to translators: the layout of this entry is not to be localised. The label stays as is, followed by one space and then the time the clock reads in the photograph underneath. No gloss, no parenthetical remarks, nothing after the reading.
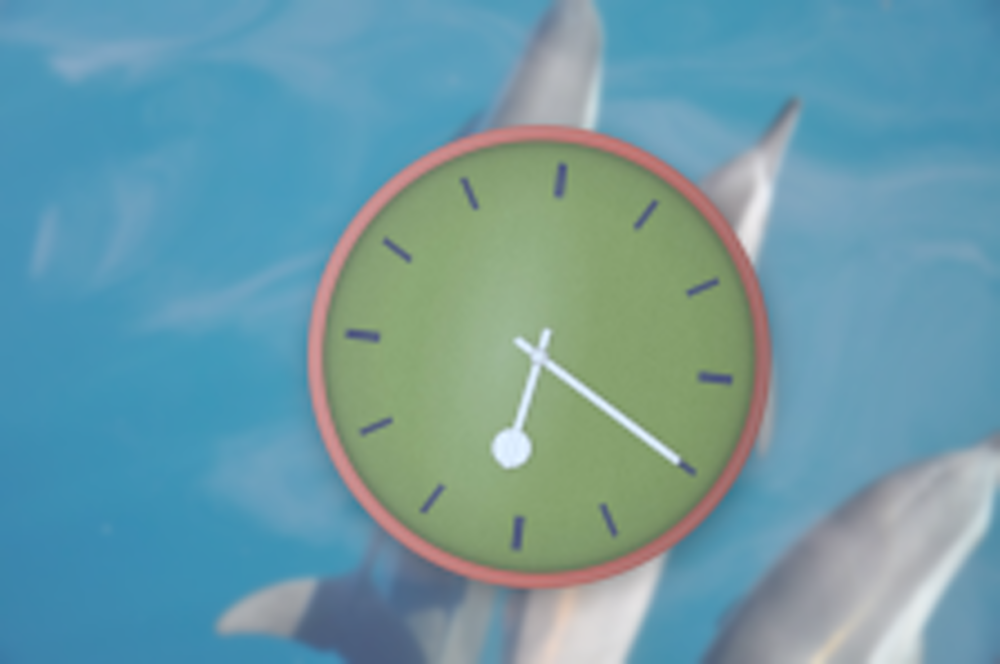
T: 6:20
